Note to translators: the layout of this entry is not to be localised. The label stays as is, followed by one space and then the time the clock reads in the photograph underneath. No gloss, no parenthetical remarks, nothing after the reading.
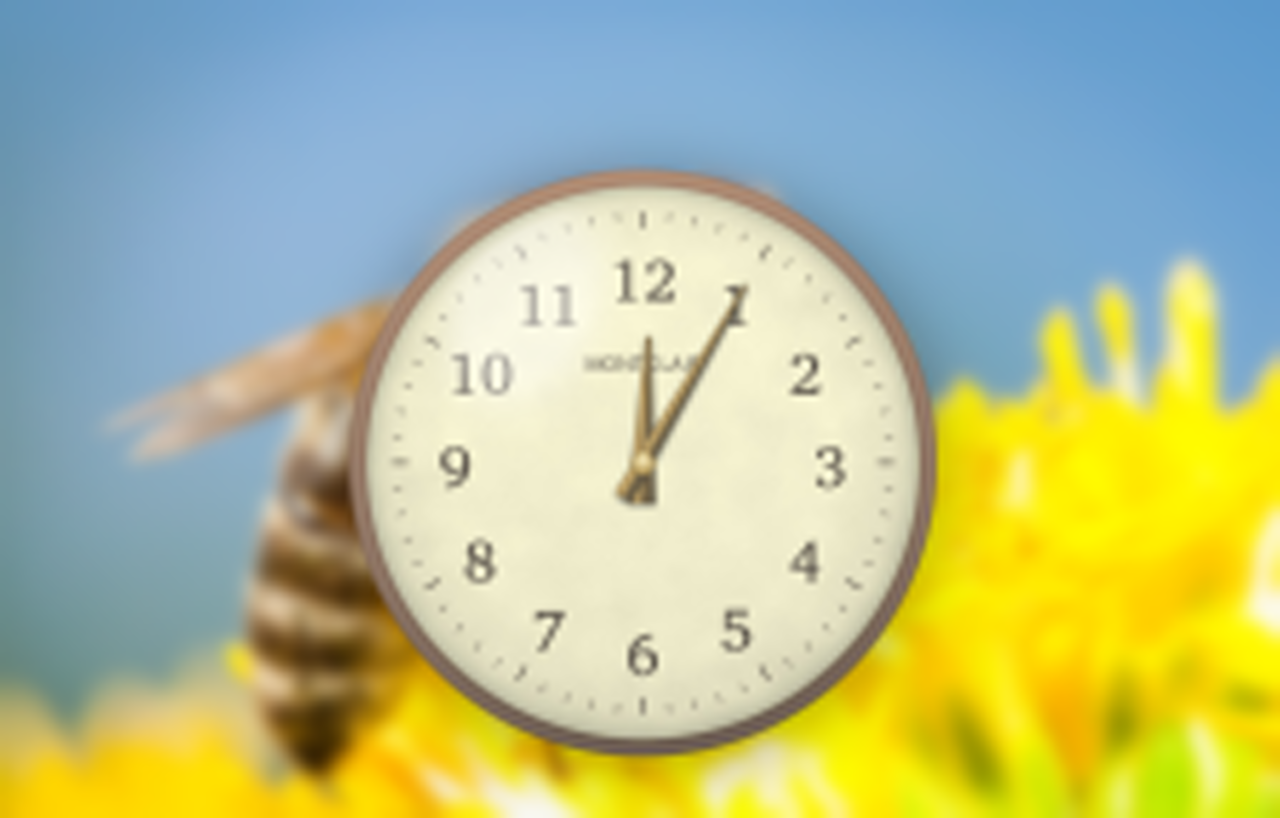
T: 12:05
